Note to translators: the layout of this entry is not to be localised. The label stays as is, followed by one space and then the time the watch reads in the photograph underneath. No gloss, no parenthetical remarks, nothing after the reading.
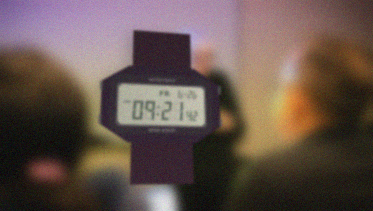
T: 9:21
